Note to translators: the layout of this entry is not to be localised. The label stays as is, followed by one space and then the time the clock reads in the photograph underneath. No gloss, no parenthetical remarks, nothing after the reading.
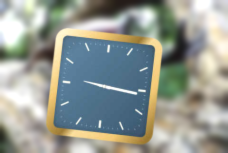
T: 9:16
